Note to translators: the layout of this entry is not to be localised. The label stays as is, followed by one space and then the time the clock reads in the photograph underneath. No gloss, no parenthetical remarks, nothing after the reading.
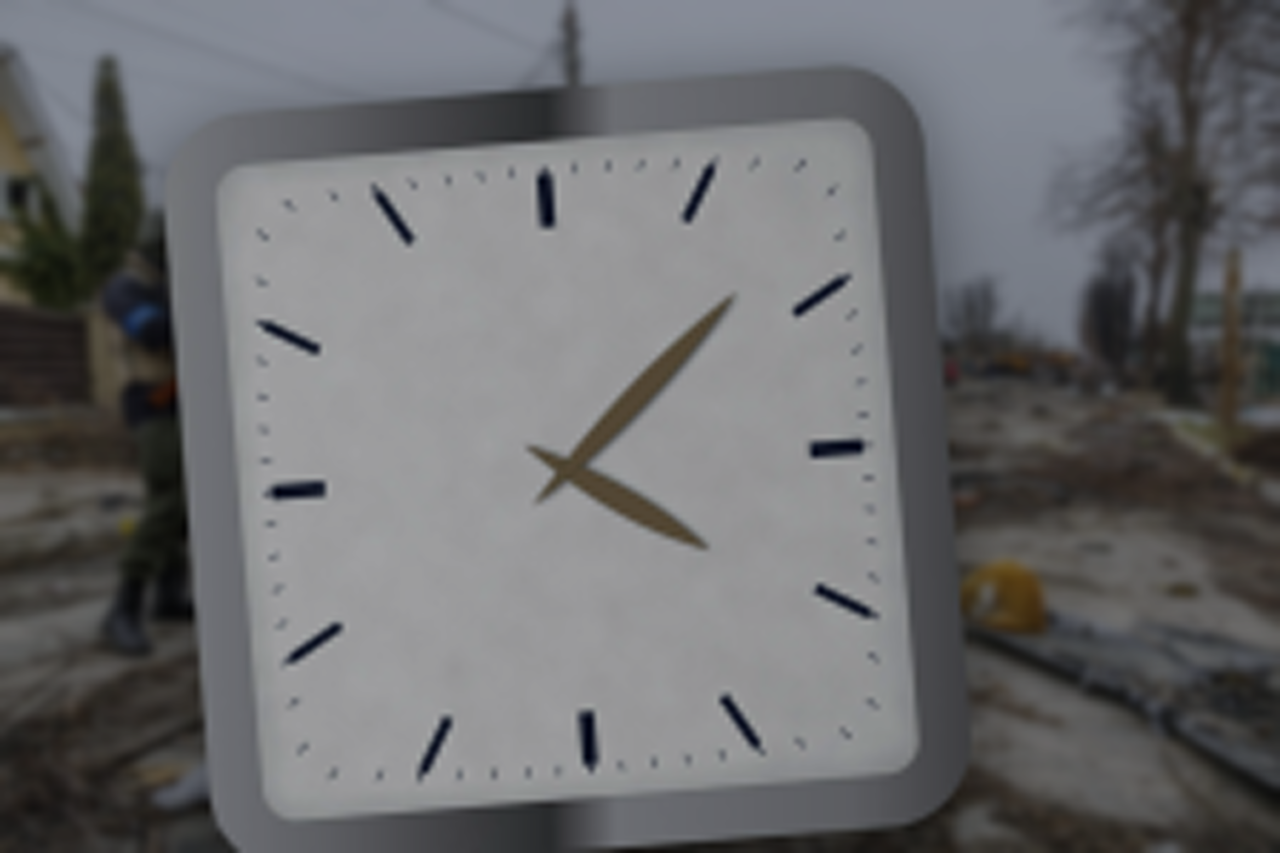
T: 4:08
